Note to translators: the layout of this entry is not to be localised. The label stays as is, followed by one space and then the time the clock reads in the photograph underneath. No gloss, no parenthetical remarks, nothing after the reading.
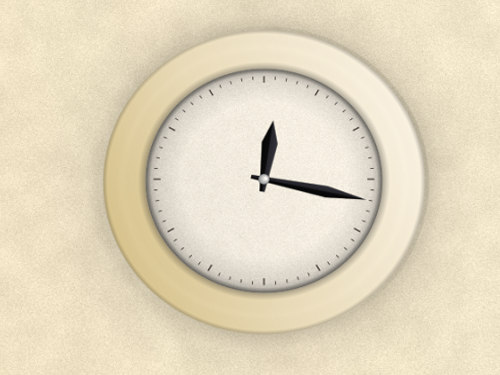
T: 12:17
